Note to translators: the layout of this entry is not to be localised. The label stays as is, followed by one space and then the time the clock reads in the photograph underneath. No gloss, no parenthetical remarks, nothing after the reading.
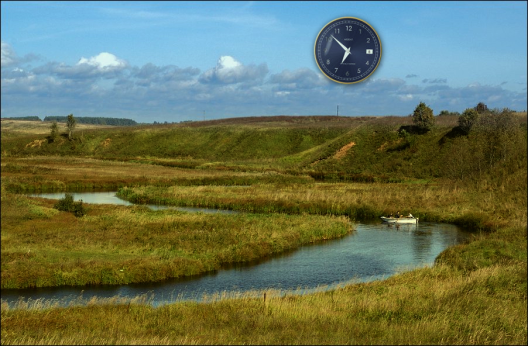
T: 6:52
